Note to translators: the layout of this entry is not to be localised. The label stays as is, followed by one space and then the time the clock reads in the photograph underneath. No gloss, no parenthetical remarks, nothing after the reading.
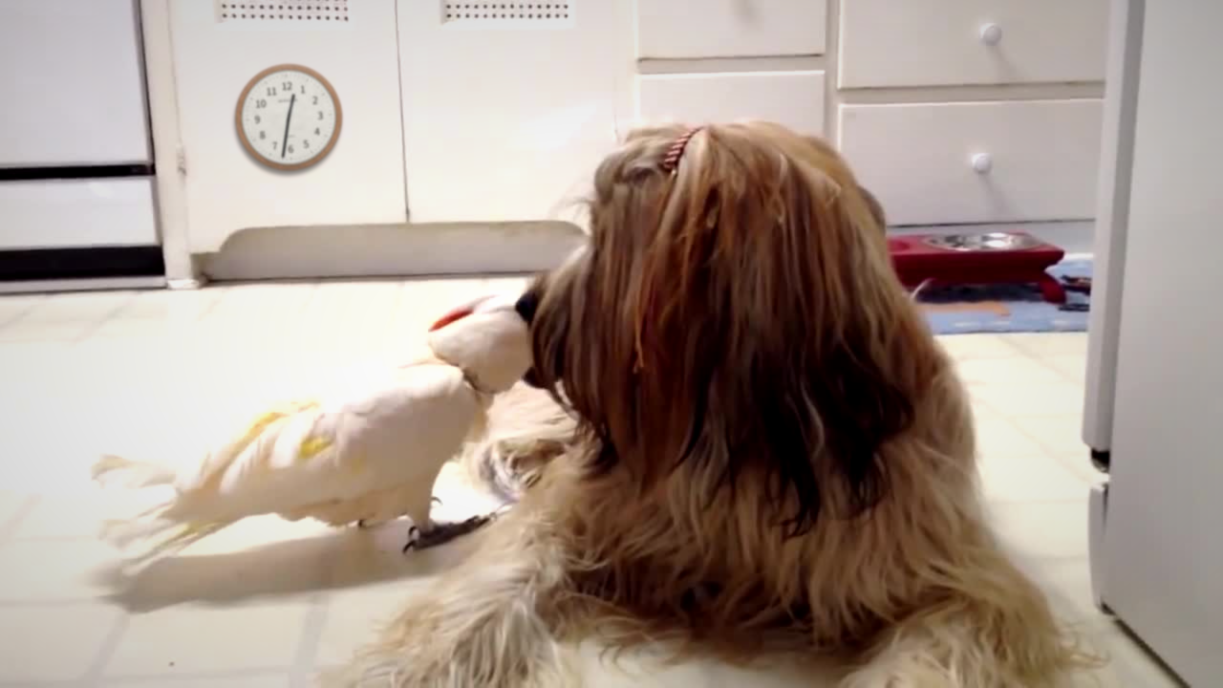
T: 12:32
